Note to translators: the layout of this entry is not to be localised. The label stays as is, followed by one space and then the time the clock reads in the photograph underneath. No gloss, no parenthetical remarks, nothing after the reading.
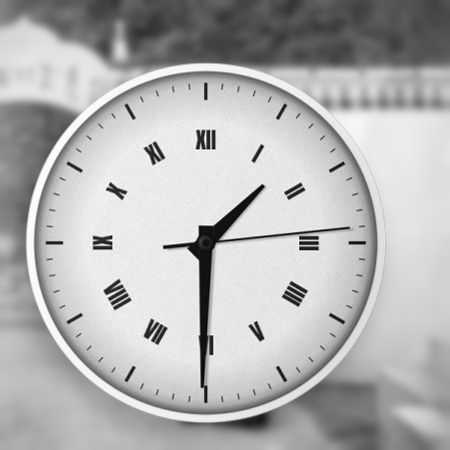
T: 1:30:14
